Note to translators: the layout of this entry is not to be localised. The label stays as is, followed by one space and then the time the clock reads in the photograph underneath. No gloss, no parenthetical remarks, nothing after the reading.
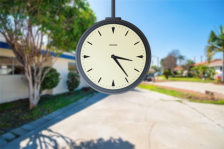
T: 3:24
